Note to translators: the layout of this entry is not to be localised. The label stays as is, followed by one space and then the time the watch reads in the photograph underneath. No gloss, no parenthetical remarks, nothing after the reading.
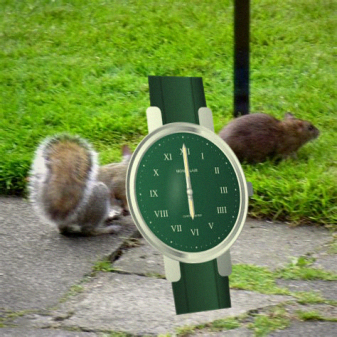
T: 6:00
